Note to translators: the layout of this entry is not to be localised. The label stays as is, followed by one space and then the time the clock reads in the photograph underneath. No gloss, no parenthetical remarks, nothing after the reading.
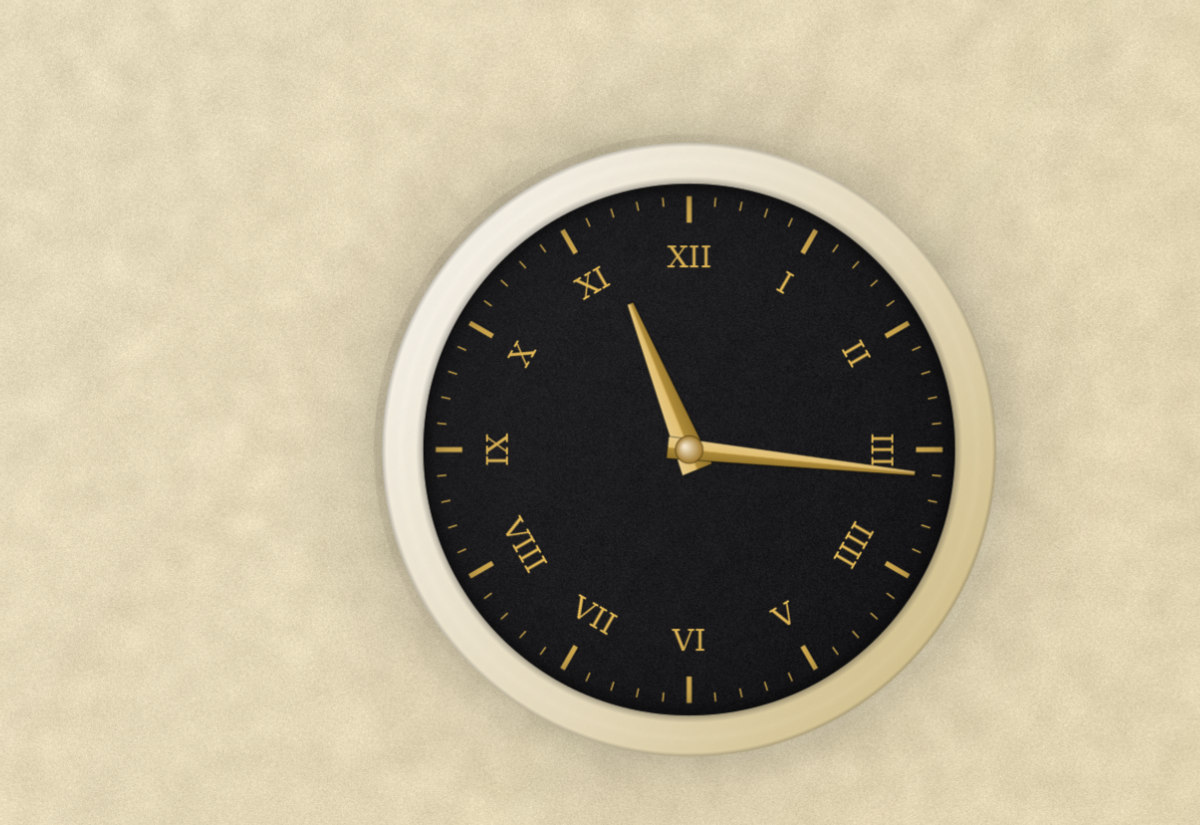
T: 11:16
